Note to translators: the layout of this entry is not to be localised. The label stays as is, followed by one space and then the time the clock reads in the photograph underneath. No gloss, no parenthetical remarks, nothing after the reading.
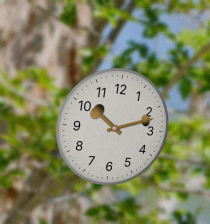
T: 10:12
